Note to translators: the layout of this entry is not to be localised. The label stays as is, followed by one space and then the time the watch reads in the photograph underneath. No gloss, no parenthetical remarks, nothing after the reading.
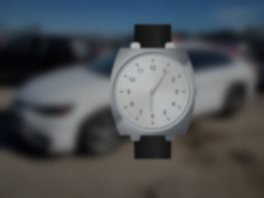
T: 6:06
